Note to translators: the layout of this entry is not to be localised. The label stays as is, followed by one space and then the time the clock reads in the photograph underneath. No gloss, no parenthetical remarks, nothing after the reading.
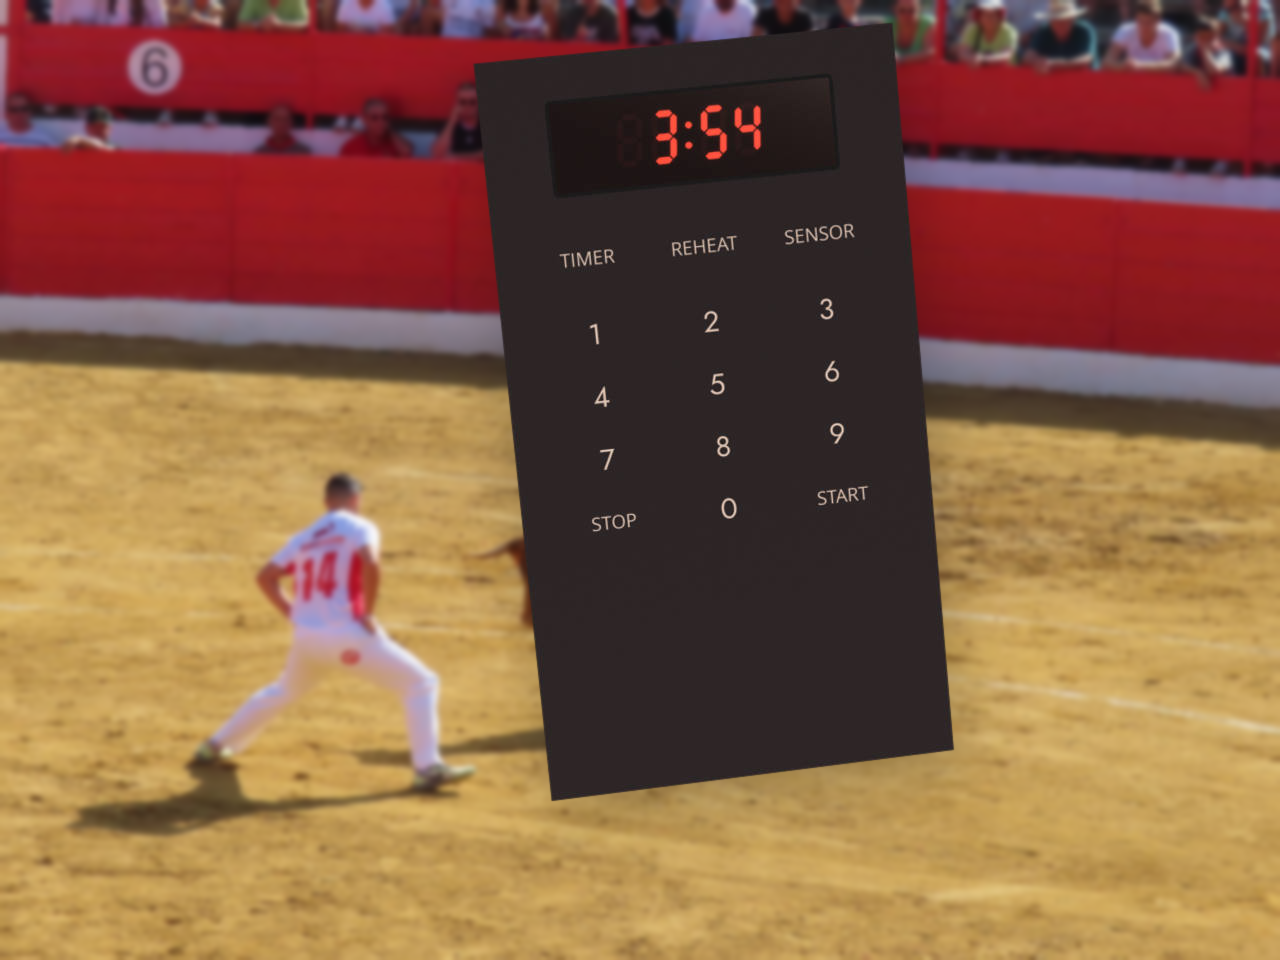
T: 3:54
